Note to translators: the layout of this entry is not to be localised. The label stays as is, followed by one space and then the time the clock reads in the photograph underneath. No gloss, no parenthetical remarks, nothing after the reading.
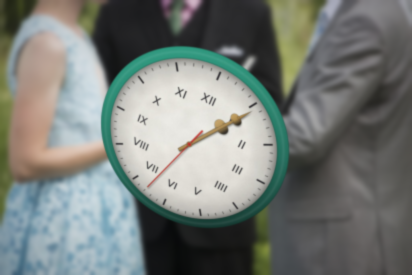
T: 1:05:33
